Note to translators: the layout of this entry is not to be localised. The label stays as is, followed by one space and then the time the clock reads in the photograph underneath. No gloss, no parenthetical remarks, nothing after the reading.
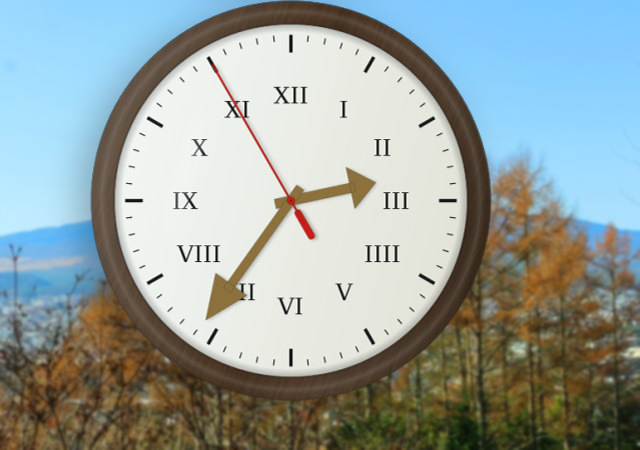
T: 2:35:55
